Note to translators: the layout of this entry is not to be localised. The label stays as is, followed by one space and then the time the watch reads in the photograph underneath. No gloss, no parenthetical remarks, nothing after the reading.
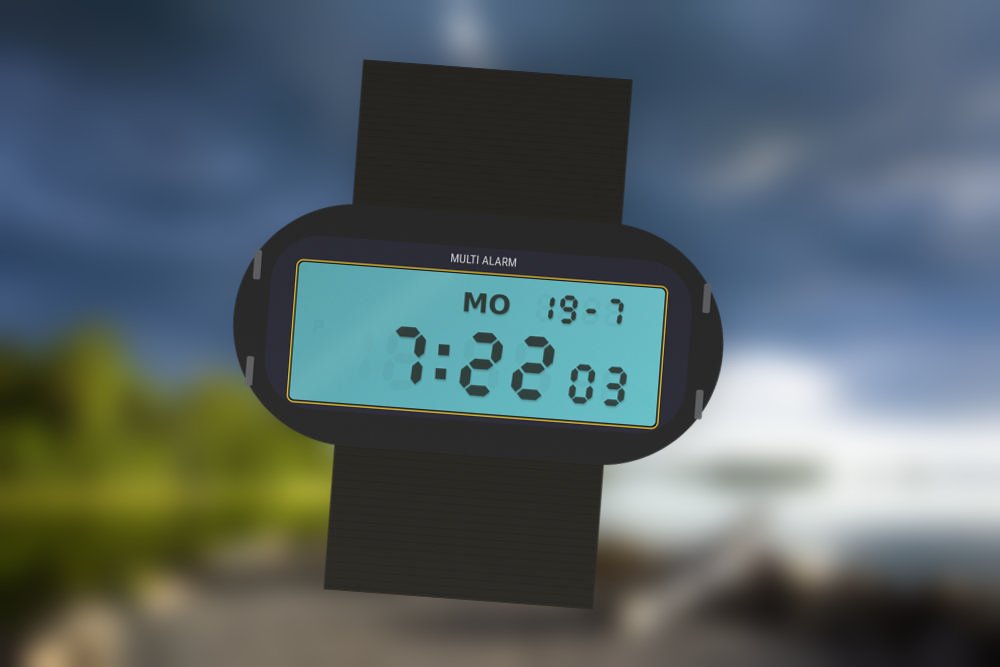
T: 7:22:03
